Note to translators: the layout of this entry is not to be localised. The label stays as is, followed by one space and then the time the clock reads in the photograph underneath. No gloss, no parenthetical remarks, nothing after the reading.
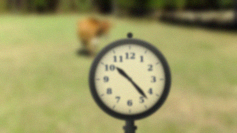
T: 10:23
